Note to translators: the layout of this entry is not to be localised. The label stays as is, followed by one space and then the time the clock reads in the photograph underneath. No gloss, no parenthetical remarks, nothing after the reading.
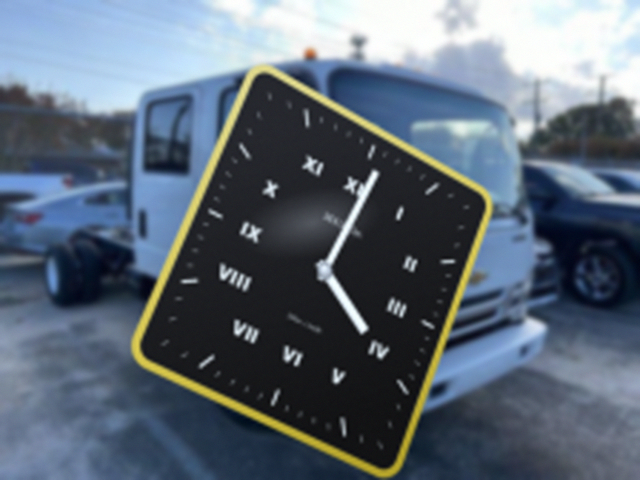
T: 4:01
